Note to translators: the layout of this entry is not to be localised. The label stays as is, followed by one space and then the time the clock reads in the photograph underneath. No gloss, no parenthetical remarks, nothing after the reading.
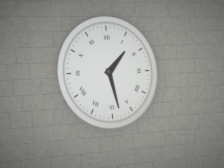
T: 1:28
